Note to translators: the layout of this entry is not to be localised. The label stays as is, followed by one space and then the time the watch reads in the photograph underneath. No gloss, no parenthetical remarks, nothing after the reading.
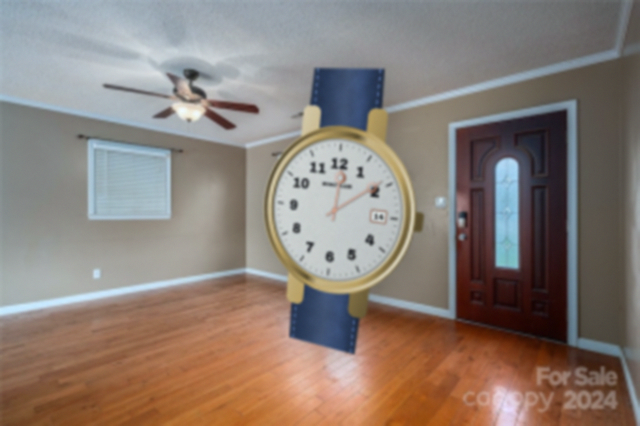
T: 12:09
